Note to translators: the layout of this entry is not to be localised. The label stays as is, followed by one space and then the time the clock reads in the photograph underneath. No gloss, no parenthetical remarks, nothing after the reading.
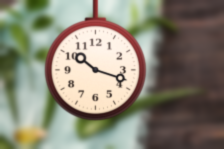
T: 10:18
